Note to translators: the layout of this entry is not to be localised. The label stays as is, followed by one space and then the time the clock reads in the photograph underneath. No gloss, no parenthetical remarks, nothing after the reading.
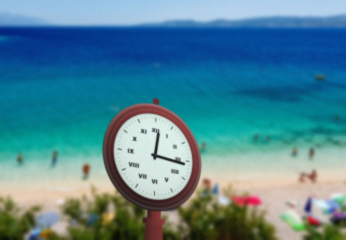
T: 12:16
